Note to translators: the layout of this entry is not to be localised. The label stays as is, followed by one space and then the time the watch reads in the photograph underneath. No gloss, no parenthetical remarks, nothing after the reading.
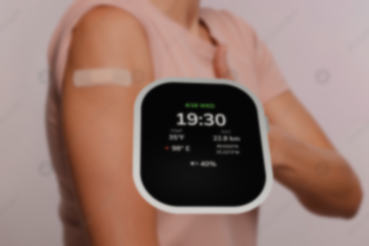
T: 19:30
